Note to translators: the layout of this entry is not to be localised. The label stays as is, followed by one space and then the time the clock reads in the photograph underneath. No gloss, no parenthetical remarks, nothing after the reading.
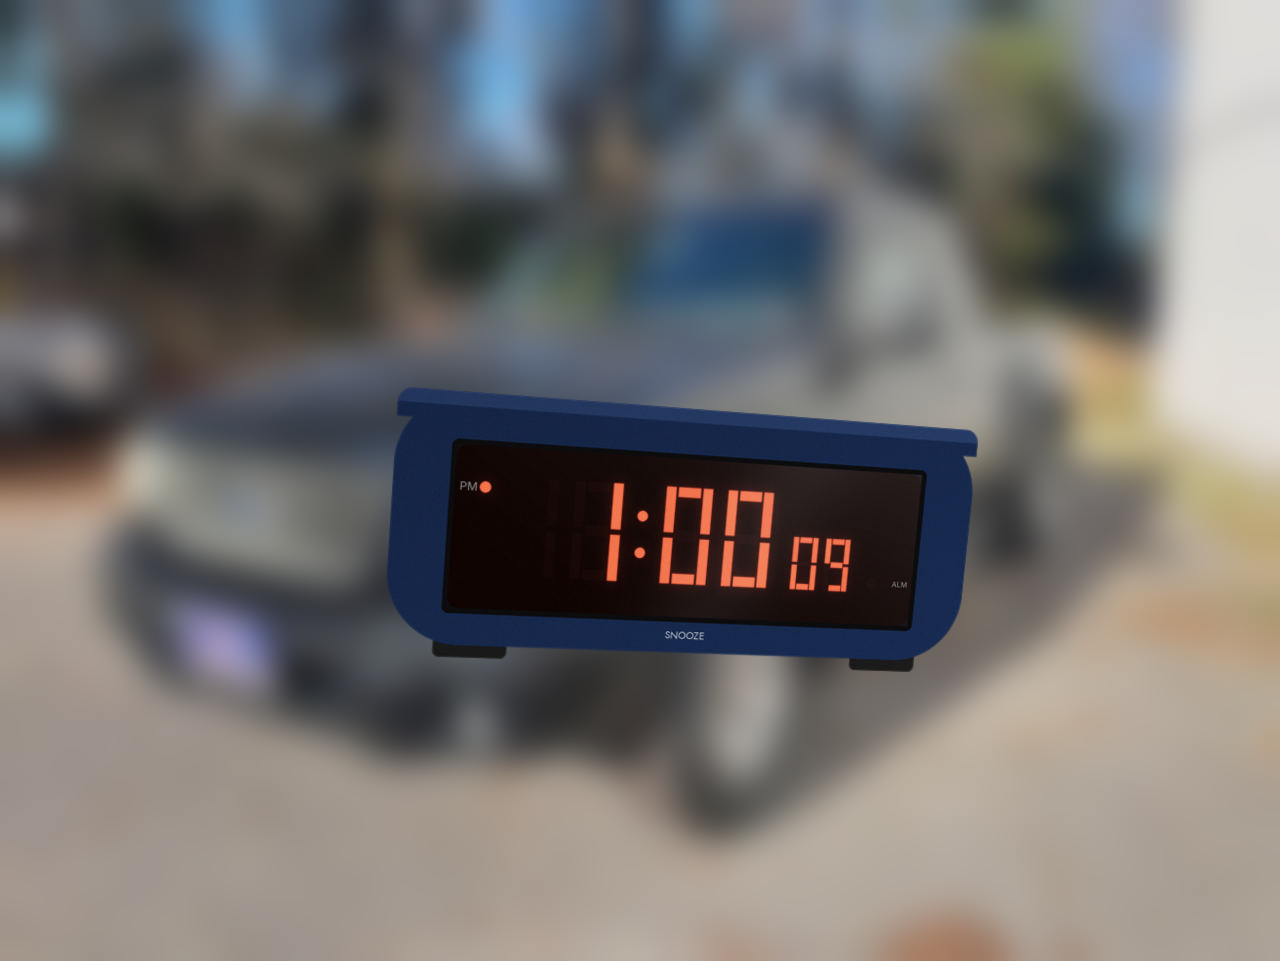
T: 1:00:09
